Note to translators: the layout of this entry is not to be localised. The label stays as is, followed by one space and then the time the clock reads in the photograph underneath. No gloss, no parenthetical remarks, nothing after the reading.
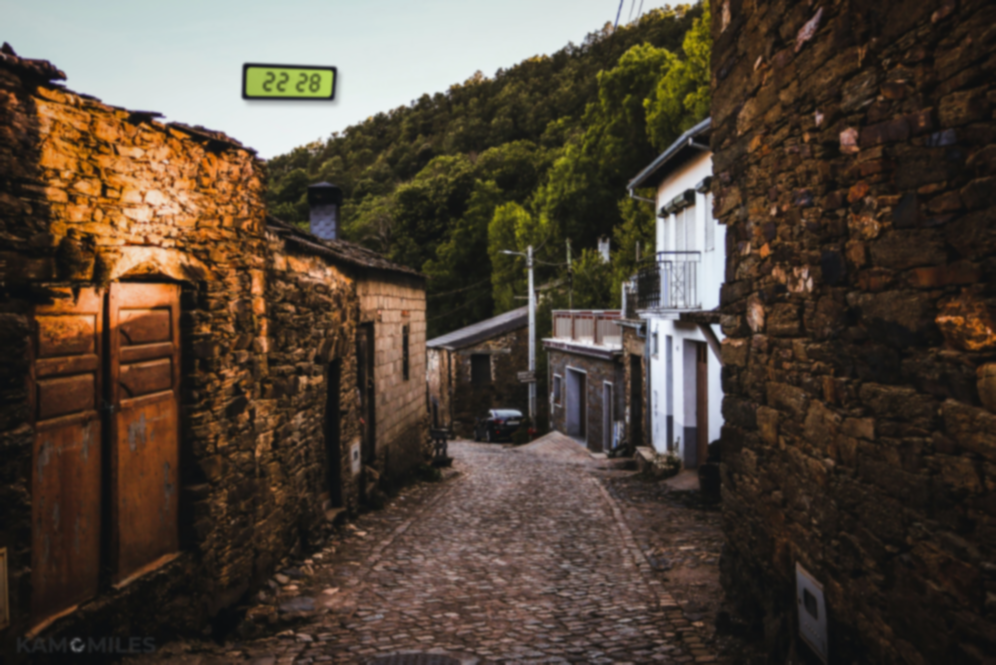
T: 22:28
